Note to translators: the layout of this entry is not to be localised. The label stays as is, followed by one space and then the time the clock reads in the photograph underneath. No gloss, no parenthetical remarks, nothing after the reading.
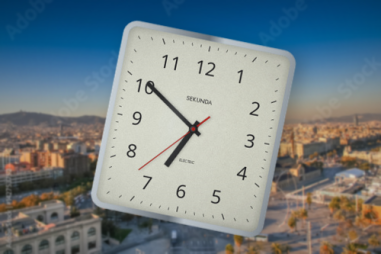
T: 6:50:37
